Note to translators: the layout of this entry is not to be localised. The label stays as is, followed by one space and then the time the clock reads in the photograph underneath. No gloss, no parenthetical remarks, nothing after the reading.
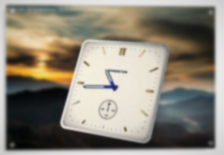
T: 10:44
